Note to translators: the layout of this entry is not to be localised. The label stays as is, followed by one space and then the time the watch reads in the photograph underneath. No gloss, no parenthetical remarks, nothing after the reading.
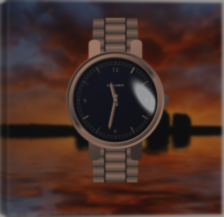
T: 11:32
